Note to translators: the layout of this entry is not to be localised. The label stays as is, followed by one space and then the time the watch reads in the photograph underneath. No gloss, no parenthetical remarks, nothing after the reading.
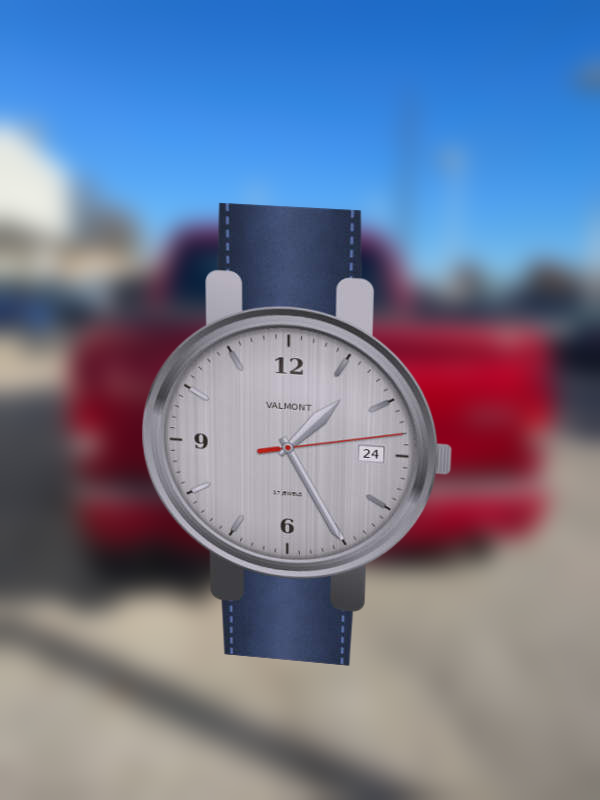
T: 1:25:13
